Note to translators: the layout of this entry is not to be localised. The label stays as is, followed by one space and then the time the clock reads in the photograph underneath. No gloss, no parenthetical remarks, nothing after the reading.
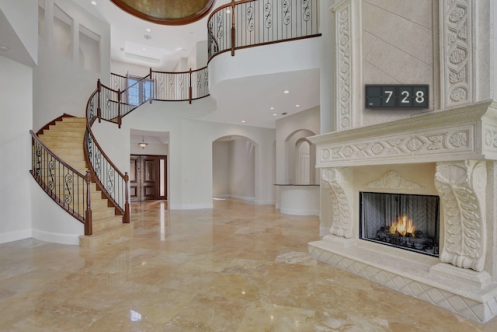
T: 7:28
